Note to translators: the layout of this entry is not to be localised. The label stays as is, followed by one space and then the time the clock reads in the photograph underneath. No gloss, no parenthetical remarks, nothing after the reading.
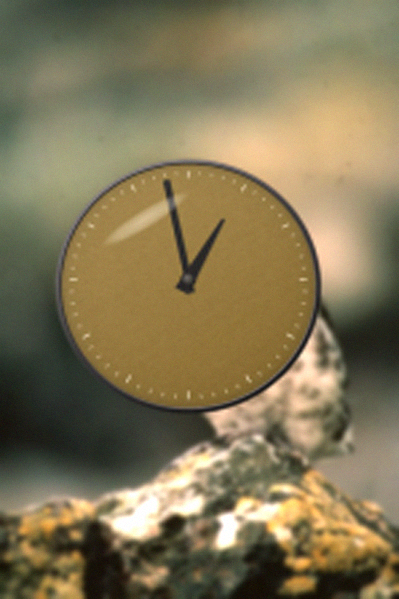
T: 12:58
